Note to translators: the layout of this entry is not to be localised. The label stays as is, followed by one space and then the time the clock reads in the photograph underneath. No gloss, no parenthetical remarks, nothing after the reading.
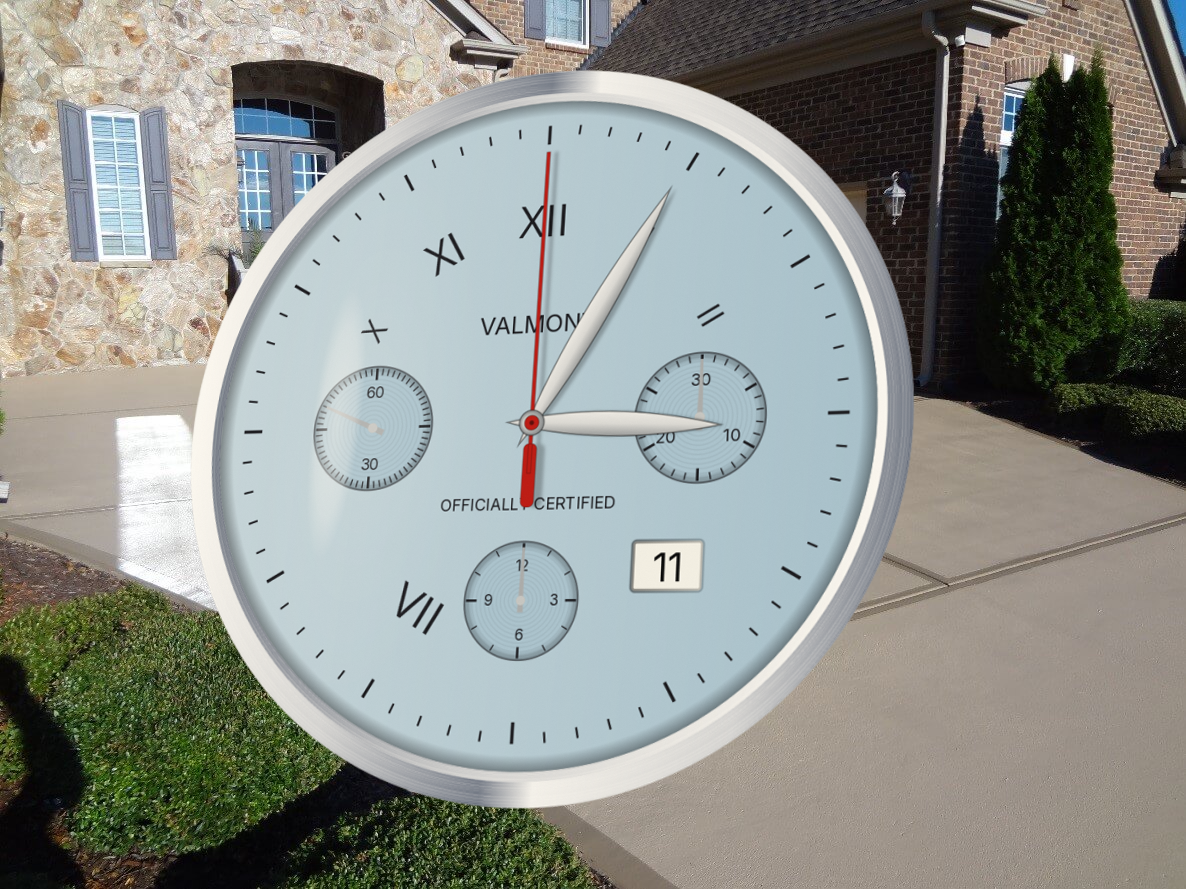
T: 3:04:49
